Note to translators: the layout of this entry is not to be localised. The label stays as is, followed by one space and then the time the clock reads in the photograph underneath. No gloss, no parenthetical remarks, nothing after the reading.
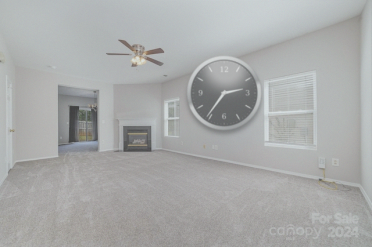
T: 2:36
